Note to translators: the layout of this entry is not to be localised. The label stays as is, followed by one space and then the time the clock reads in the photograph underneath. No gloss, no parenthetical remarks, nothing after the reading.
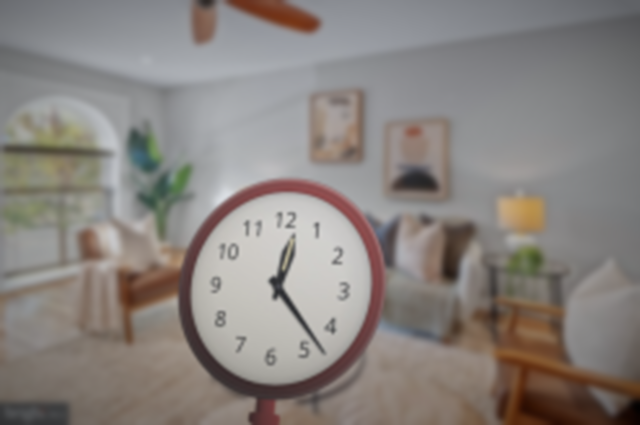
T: 12:23
